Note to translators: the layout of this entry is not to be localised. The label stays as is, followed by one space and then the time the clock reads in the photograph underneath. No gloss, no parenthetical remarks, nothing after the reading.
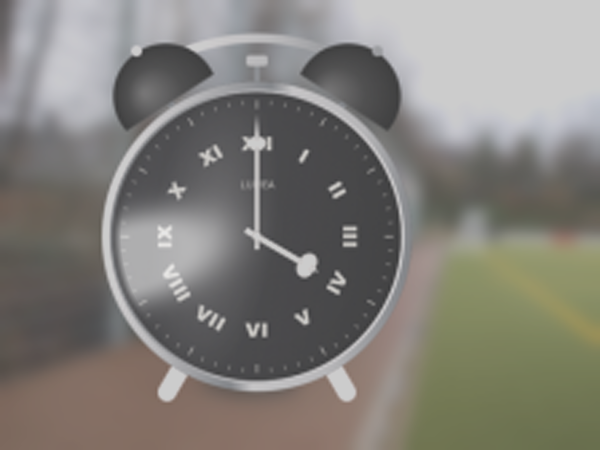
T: 4:00
